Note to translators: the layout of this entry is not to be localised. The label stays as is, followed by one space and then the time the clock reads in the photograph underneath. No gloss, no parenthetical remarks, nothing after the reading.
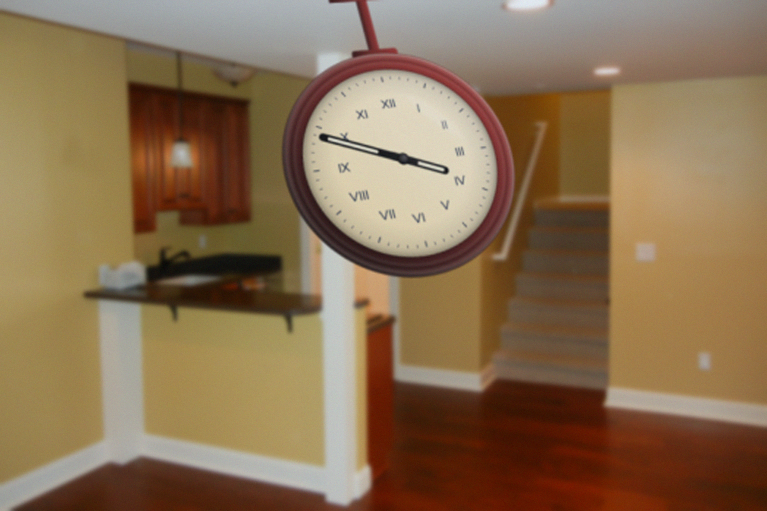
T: 3:49
